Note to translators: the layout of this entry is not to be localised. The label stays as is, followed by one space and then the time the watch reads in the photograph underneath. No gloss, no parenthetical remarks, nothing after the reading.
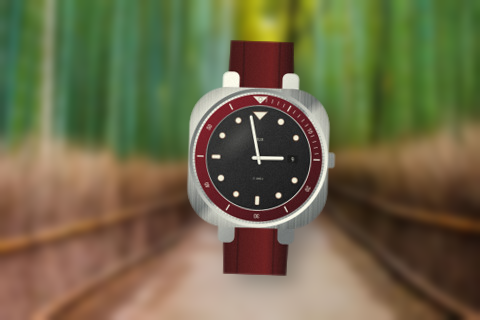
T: 2:58
